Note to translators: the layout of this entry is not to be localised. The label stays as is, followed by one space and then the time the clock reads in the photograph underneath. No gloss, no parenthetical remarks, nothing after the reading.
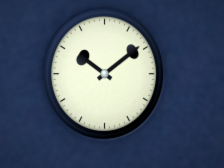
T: 10:09
